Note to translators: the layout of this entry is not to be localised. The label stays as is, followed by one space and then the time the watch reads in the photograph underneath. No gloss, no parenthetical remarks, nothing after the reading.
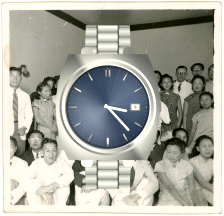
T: 3:23
